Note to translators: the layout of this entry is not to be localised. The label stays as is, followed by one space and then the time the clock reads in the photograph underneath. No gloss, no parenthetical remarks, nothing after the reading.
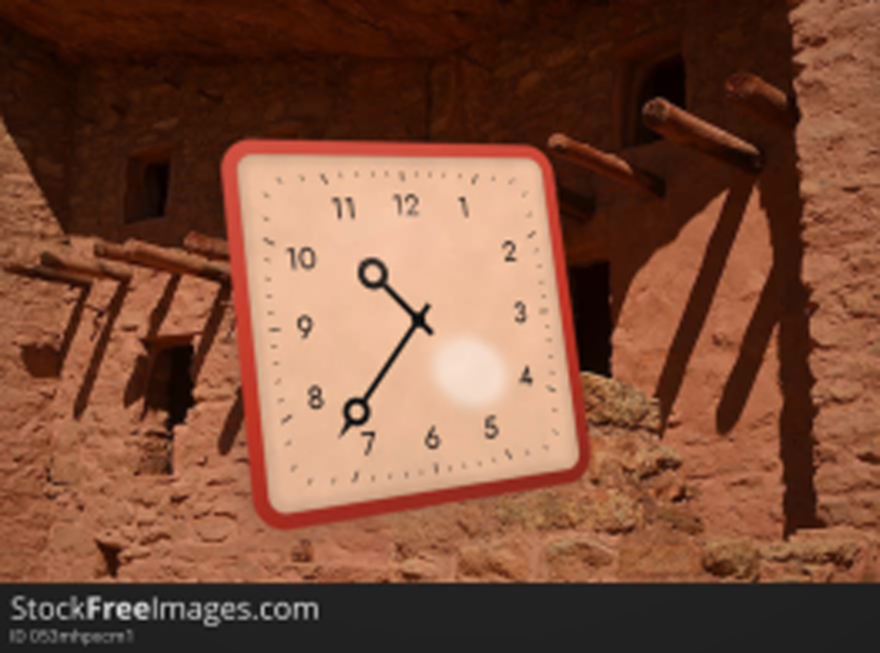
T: 10:37
